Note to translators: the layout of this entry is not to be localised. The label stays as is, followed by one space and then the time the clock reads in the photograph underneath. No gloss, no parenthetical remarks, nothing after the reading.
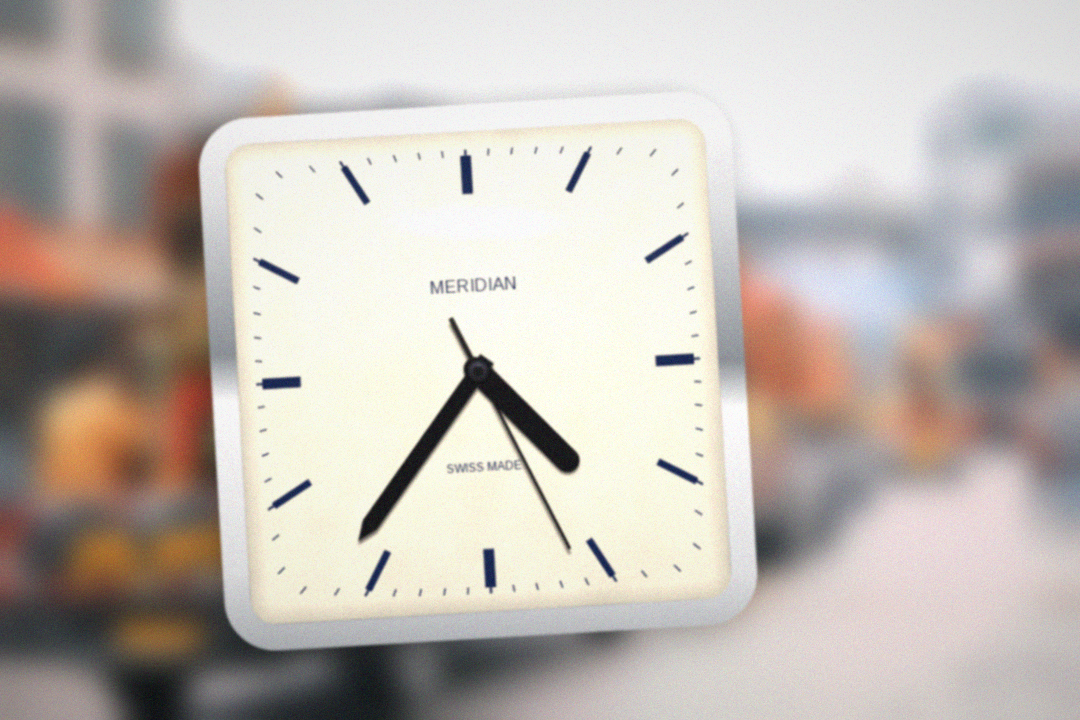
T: 4:36:26
